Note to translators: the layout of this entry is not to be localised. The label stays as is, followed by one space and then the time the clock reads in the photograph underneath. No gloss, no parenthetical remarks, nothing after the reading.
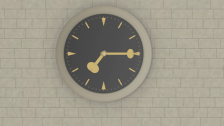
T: 7:15
